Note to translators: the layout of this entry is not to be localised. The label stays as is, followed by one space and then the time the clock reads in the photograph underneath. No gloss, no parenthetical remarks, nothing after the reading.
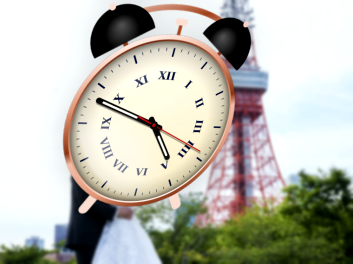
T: 4:48:19
